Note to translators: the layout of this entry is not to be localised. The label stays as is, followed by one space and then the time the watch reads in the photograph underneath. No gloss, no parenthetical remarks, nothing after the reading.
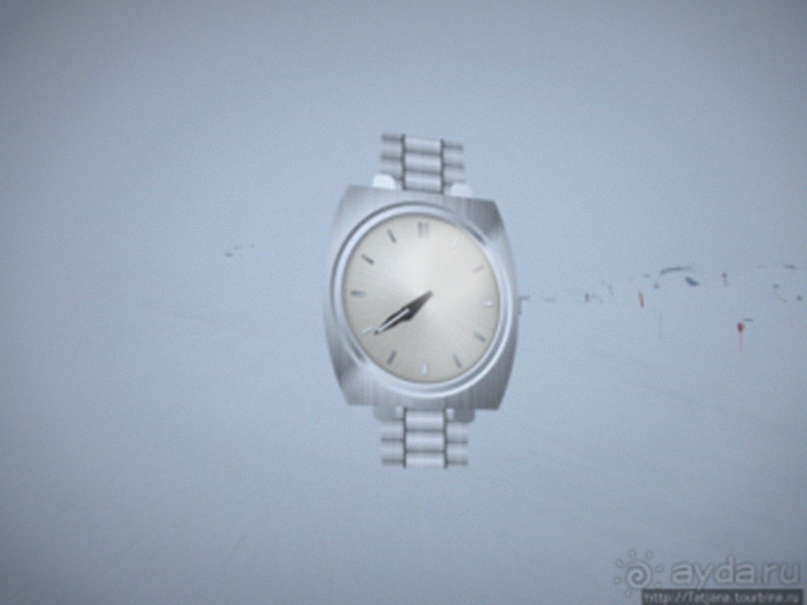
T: 7:39
